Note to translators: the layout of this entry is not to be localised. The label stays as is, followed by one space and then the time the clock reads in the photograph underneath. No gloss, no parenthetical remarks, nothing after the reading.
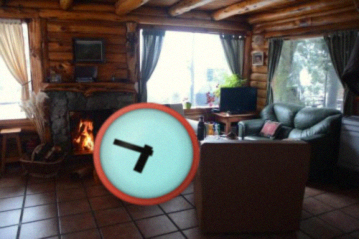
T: 6:48
